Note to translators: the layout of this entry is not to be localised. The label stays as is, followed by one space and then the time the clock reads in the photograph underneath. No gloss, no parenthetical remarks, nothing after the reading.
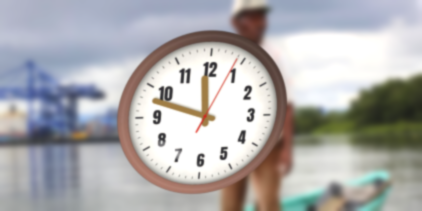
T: 11:48:04
